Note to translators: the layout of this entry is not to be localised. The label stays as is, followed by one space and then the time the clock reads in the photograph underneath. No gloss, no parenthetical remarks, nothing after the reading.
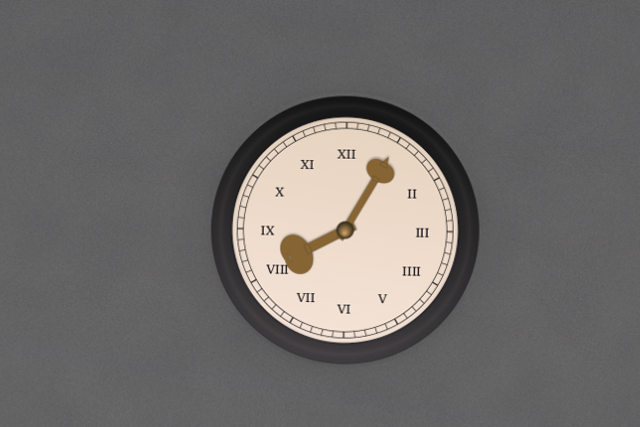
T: 8:05
